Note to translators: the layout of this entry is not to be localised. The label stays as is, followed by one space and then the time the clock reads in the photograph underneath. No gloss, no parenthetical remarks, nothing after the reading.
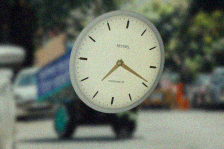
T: 7:19
